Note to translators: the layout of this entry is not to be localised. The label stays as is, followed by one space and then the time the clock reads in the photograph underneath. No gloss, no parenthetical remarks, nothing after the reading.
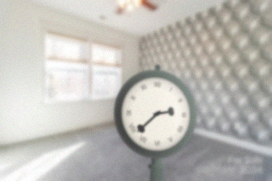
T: 2:38
